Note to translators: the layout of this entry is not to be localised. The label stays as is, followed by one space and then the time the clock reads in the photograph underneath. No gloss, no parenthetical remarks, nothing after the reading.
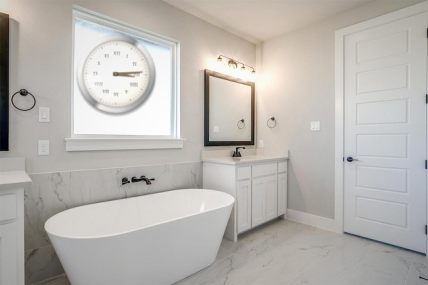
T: 3:14
